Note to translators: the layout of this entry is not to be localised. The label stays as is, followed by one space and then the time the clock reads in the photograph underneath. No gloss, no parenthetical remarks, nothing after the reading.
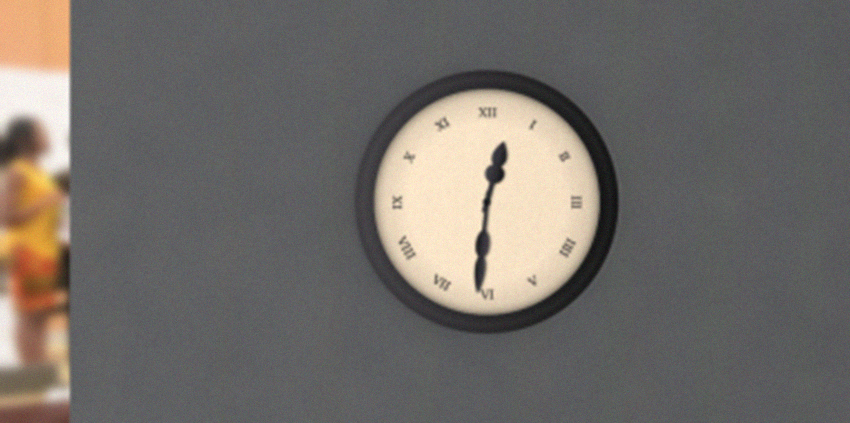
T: 12:31
